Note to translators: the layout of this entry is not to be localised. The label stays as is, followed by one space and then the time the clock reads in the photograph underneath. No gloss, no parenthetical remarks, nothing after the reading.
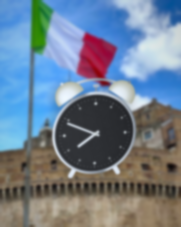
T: 7:49
